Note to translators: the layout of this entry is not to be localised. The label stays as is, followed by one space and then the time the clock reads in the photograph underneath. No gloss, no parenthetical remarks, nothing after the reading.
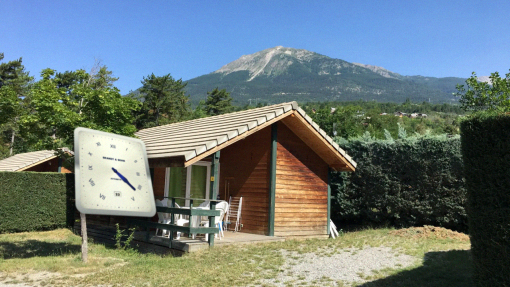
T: 4:22
